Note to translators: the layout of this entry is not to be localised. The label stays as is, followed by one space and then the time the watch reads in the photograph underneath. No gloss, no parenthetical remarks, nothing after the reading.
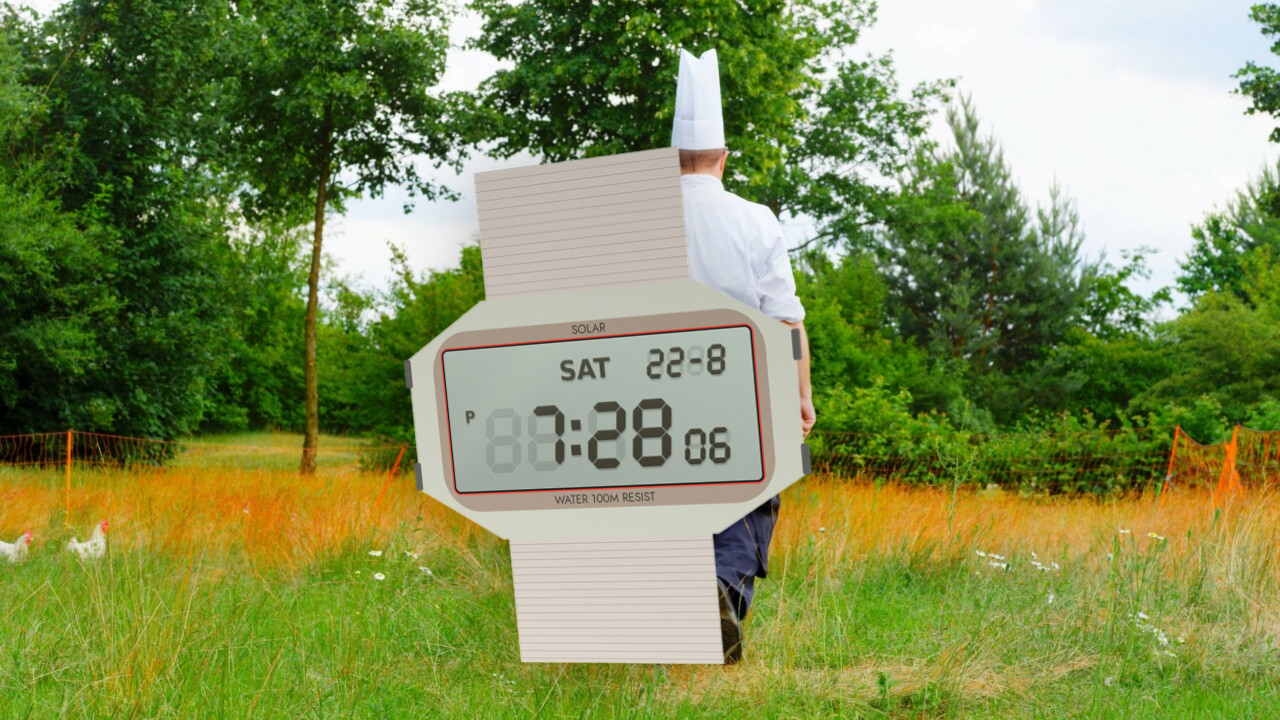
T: 7:28:06
